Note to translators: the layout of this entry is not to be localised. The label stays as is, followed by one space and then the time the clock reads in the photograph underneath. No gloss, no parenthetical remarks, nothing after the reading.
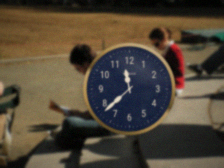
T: 11:38
